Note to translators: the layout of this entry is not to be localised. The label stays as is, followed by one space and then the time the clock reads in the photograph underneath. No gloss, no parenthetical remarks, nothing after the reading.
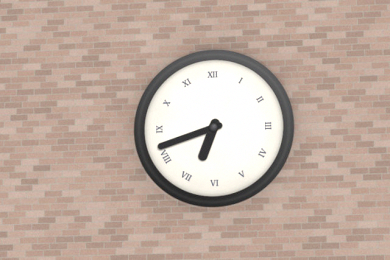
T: 6:42
